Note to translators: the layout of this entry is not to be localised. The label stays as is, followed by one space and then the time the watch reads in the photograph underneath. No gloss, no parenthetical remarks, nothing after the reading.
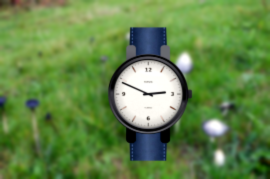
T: 2:49
